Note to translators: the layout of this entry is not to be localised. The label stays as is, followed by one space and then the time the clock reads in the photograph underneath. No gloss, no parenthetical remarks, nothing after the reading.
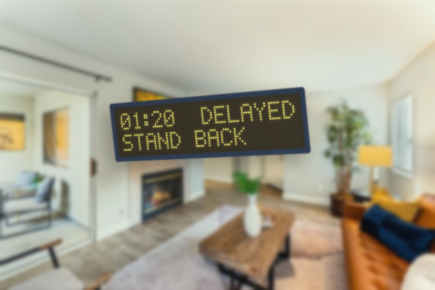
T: 1:20
